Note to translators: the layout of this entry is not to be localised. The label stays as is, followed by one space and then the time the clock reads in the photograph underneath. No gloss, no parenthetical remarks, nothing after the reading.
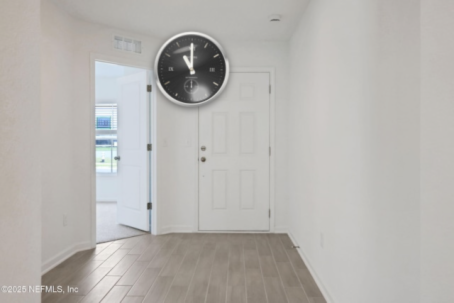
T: 11:00
